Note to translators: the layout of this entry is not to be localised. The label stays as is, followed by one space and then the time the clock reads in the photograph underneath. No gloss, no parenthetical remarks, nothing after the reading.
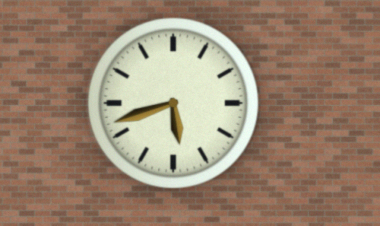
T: 5:42
